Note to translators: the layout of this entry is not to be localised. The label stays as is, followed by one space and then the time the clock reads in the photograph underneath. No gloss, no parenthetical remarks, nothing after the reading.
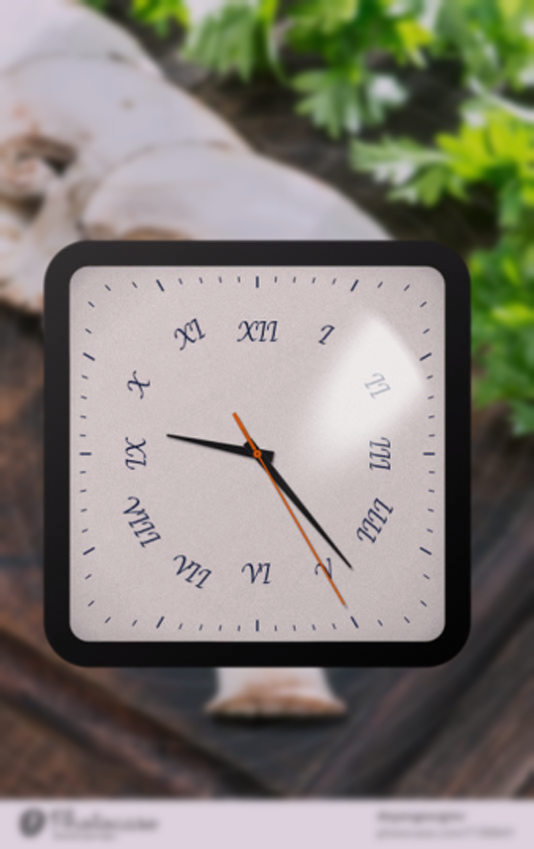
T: 9:23:25
